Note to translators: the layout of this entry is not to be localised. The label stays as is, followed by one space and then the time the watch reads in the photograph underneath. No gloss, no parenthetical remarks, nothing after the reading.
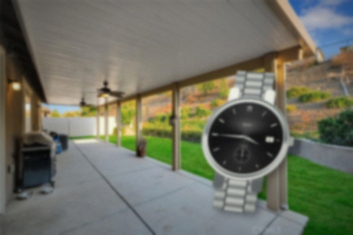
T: 3:45
